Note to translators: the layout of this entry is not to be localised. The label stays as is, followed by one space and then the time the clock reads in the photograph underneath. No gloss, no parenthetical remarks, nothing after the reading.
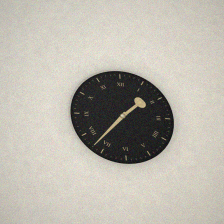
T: 1:37
